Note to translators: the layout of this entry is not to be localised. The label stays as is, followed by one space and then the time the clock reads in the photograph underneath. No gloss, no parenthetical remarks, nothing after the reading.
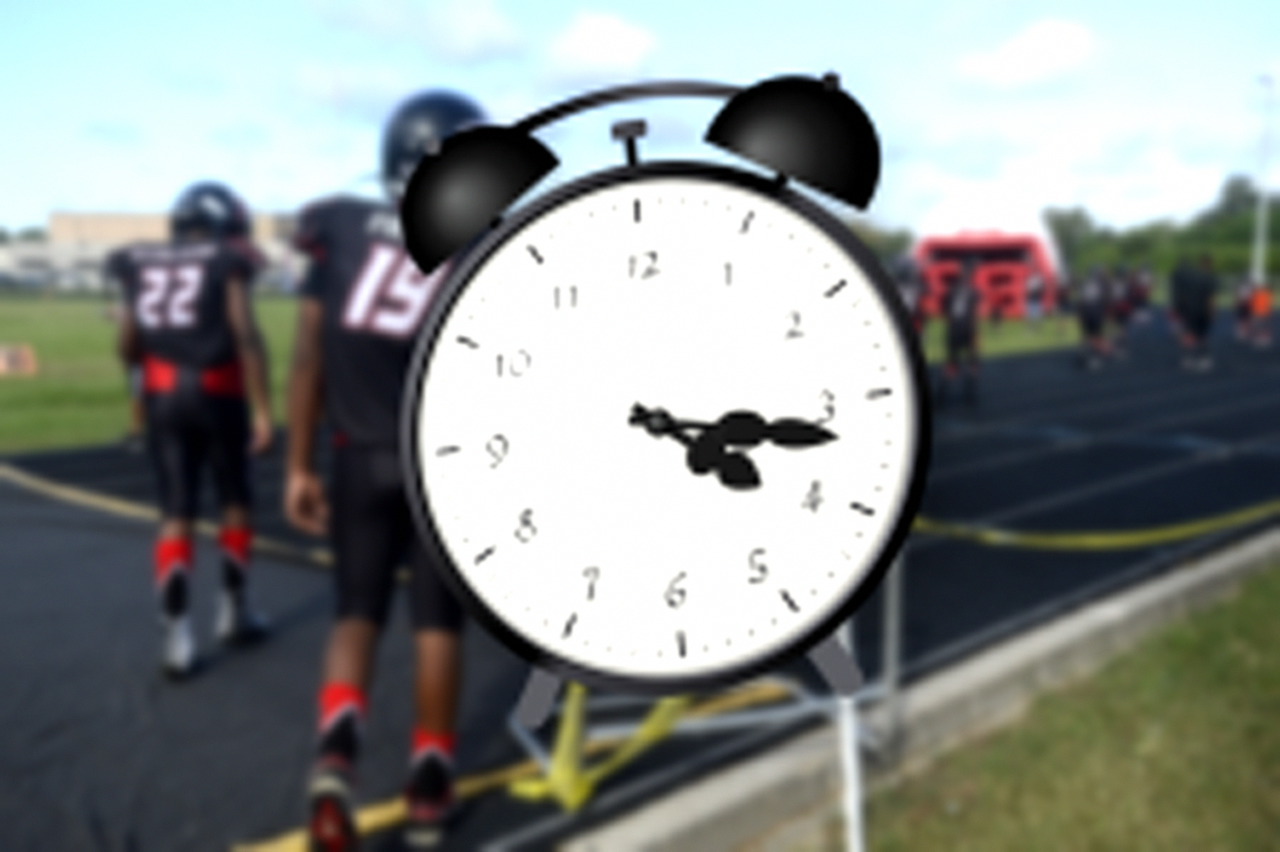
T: 4:17
